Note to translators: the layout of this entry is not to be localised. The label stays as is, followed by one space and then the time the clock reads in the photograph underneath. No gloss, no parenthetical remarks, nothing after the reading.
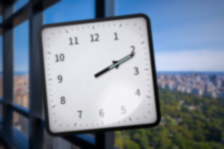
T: 2:11
